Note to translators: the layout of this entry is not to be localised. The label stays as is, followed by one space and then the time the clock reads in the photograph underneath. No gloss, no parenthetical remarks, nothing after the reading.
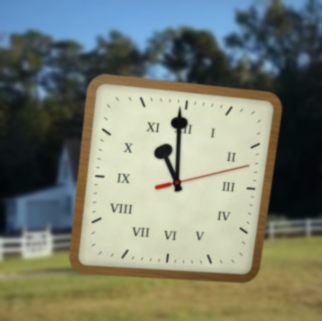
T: 10:59:12
